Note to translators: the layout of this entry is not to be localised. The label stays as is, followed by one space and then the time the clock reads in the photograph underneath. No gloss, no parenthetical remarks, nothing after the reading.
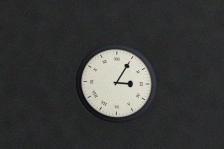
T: 3:05
